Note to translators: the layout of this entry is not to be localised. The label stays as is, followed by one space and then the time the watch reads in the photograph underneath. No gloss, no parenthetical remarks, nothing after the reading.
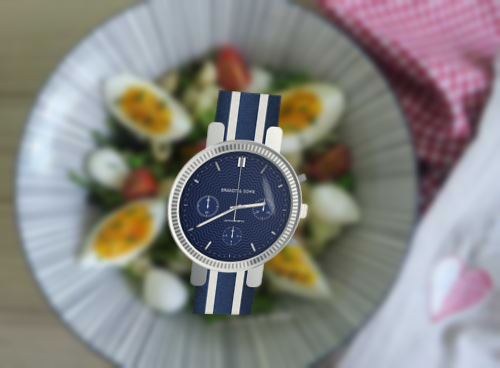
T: 2:40
